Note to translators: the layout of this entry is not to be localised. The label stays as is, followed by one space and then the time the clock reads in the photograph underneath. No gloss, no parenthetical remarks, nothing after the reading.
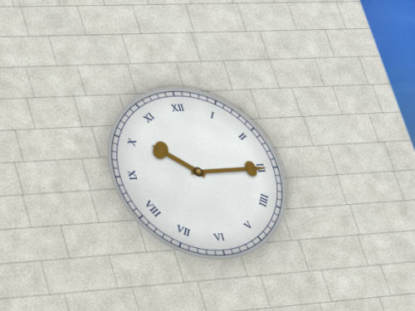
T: 10:15
